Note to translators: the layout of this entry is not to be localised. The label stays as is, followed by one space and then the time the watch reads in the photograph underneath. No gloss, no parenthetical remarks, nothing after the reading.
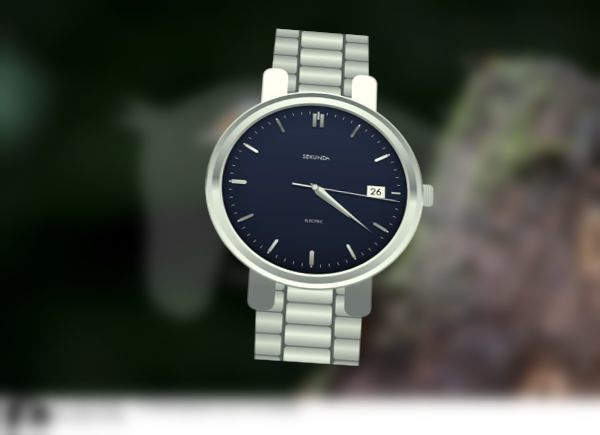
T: 4:21:16
